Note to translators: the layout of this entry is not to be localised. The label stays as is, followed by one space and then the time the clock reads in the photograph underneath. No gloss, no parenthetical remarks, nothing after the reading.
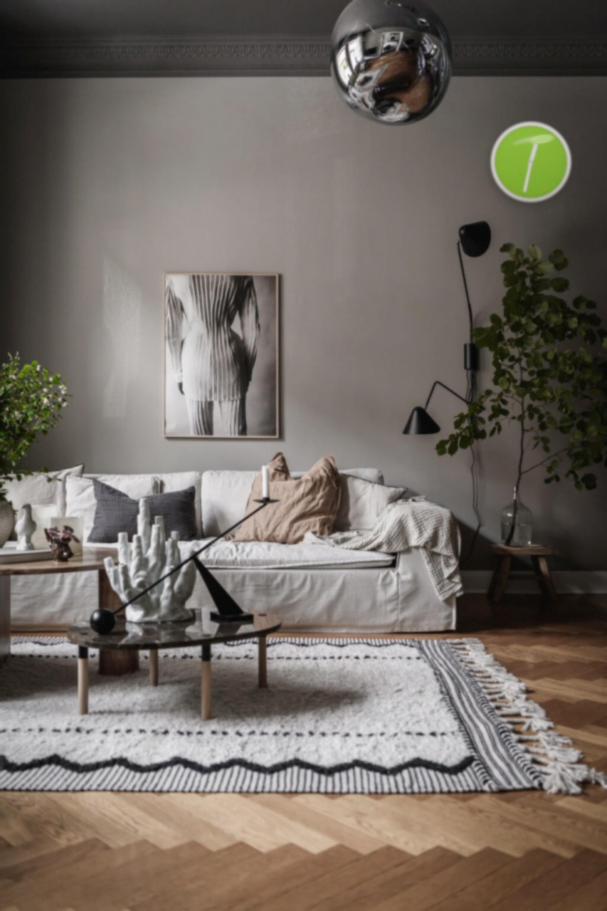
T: 12:32
